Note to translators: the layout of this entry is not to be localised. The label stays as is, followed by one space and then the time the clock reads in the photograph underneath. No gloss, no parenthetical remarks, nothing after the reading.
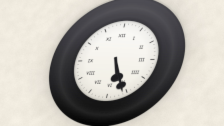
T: 5:26
